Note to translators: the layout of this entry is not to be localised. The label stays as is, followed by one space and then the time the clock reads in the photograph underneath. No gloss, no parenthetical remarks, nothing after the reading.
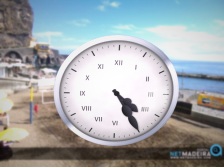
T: 4:25
